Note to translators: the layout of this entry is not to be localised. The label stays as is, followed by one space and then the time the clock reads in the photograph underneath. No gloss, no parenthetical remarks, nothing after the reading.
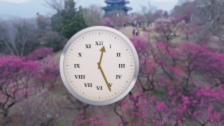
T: 12:26
